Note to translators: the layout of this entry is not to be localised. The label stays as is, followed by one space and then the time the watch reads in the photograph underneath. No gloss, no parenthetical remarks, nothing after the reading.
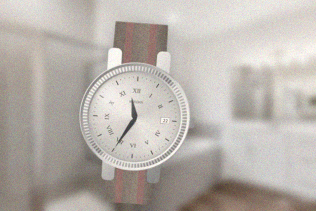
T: 11:35
